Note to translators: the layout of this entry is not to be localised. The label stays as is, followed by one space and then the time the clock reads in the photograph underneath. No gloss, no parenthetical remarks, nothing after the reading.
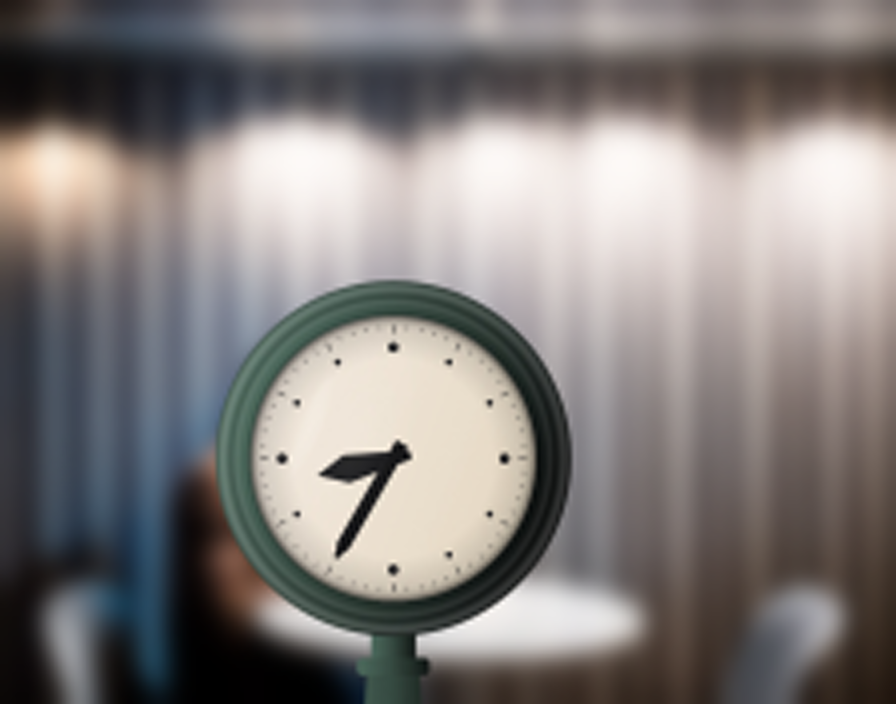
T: 8:35
